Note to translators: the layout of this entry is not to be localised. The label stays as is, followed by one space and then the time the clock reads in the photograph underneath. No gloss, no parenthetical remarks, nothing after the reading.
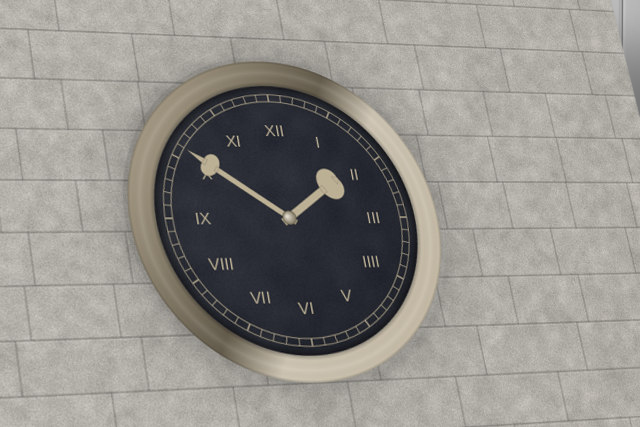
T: 1:51
